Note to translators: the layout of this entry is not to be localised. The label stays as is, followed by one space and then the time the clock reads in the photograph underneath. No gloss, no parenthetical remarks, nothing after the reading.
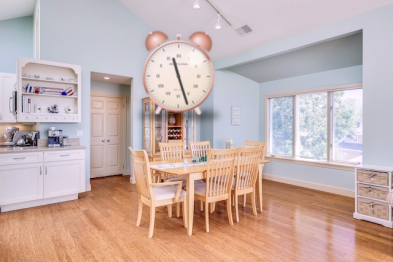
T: 11:27
